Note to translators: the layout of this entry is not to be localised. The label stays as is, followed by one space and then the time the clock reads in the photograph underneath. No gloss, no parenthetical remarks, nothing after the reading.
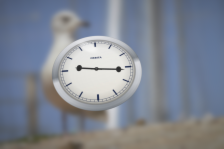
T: 9:16
